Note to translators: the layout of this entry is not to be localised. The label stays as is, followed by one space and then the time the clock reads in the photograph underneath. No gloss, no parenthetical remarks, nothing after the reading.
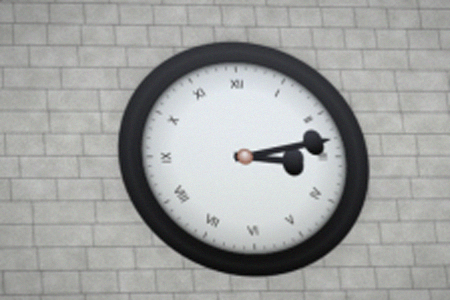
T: 3:13
